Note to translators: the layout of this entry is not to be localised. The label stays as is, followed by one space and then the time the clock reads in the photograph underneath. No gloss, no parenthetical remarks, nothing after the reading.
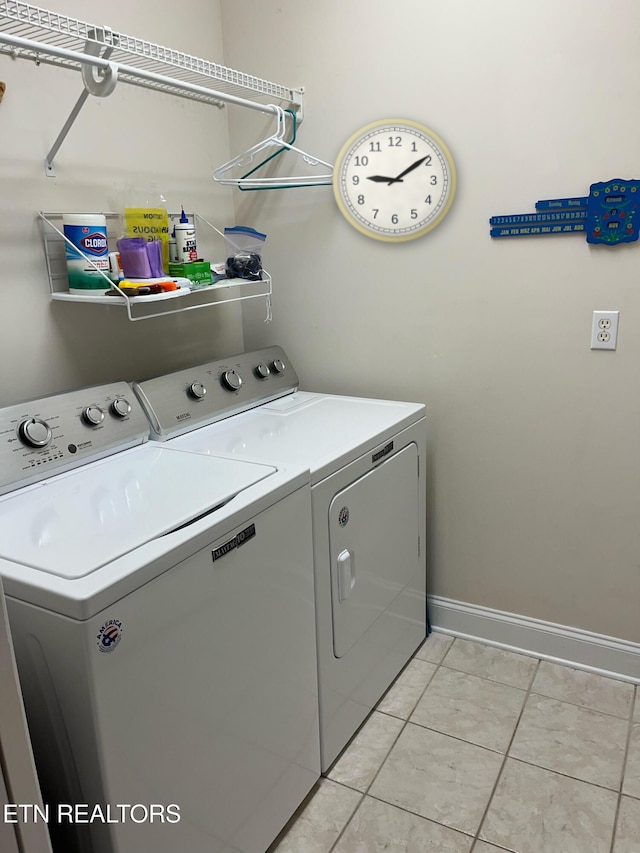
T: 9:09
